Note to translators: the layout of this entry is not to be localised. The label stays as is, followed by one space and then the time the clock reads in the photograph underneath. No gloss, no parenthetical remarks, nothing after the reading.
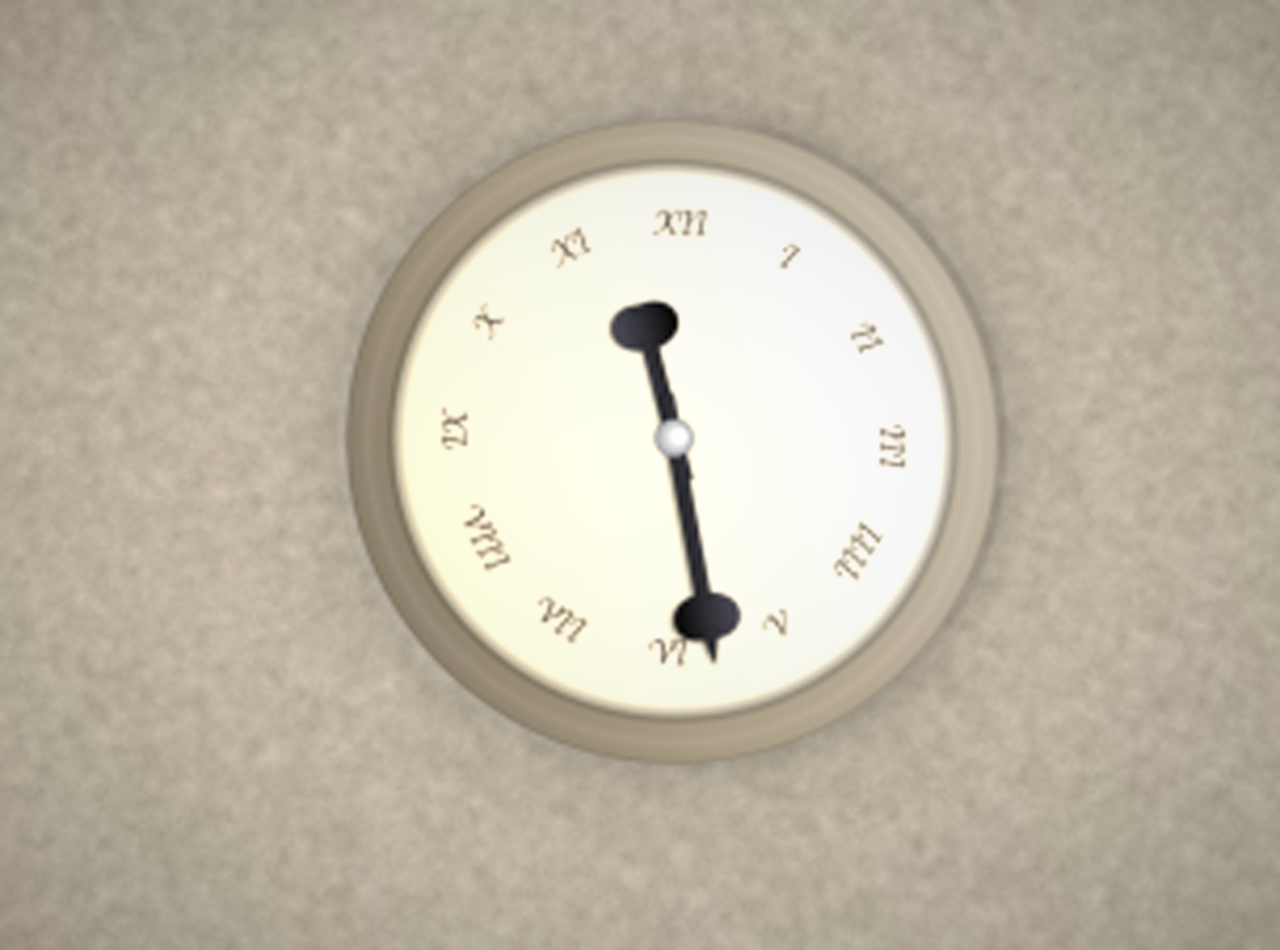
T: 11:28
